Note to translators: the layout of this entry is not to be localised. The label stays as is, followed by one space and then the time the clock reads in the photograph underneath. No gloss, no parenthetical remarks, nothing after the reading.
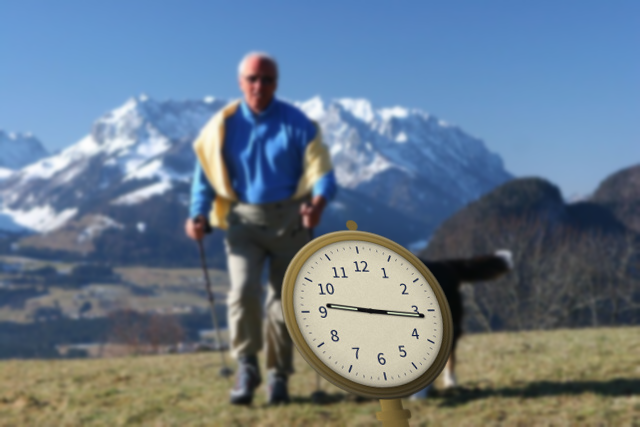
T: 9:16
